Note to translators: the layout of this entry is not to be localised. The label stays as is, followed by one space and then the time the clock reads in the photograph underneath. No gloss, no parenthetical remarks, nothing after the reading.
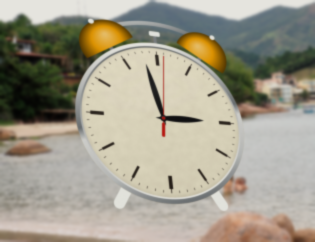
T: 2:58:01
